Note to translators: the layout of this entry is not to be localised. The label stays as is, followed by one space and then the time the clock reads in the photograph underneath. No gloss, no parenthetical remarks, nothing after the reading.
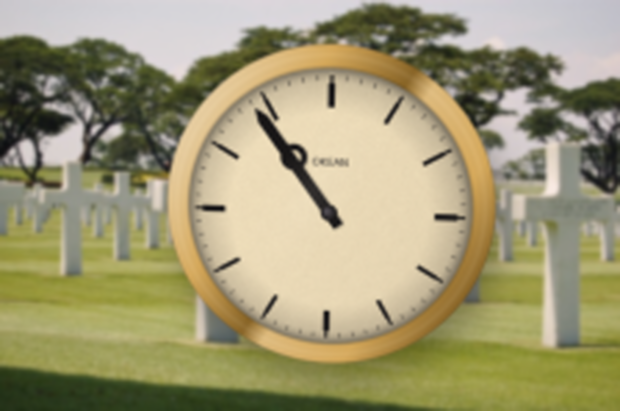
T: 10:54
